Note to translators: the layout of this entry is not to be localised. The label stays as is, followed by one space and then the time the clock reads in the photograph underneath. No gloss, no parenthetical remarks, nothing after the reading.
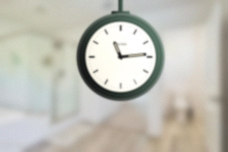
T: 11:14
